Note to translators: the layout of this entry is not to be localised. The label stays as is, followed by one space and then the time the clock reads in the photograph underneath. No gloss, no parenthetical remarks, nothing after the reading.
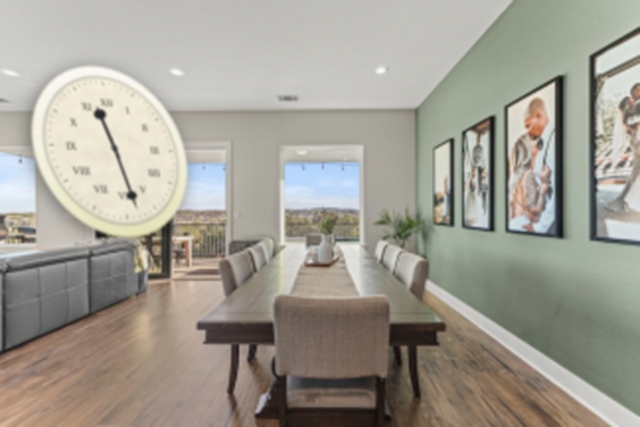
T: 11:28
